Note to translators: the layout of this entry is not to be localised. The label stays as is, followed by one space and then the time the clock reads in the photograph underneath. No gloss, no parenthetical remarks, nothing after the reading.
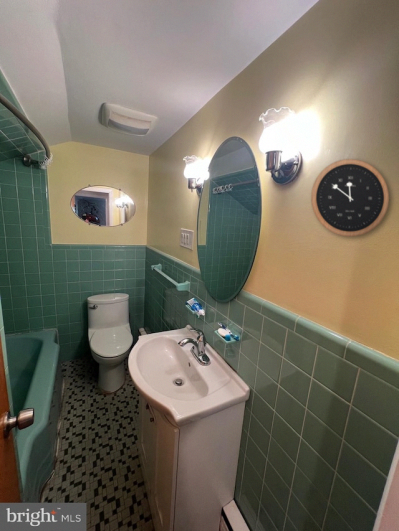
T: 11:51
